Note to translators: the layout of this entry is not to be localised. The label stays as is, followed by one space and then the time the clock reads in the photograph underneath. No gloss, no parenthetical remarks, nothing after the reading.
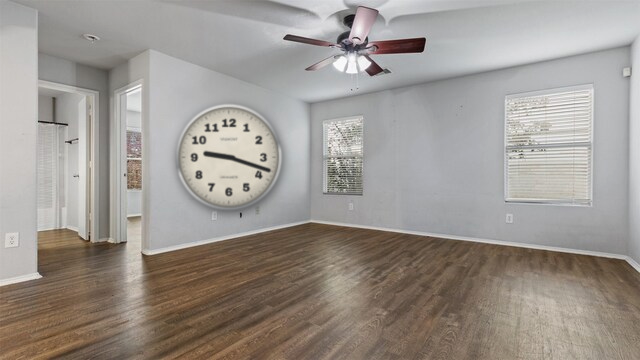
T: 9:18
